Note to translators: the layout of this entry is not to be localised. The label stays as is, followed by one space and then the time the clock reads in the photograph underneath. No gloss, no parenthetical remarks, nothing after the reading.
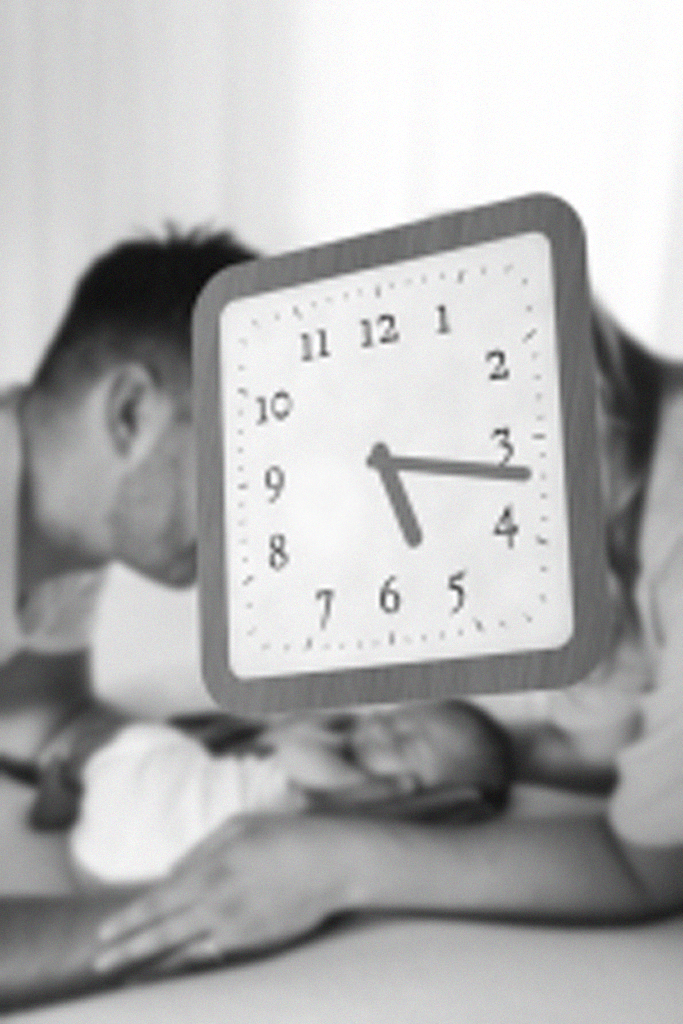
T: 5:17
